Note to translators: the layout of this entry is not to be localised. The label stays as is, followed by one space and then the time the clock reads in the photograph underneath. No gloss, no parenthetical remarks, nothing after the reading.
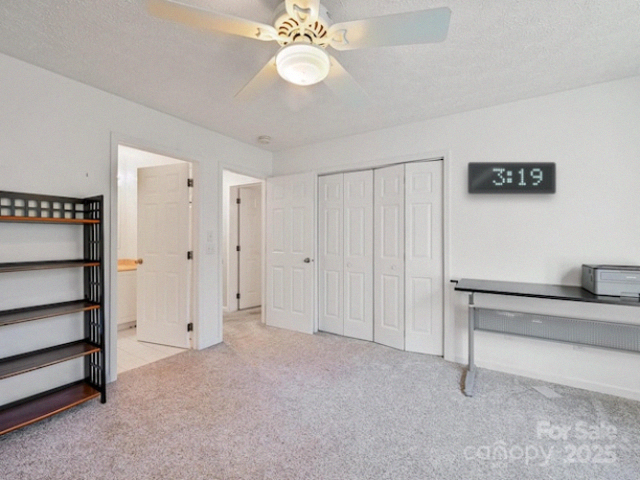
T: 3:19
